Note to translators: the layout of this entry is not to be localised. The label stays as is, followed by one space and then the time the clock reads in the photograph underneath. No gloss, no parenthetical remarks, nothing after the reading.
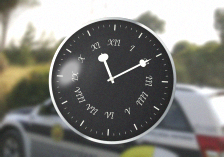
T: 11:10
